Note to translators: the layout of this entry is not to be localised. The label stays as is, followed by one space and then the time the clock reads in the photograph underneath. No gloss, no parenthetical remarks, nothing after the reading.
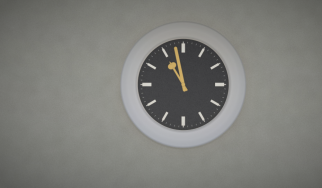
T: 10:58
